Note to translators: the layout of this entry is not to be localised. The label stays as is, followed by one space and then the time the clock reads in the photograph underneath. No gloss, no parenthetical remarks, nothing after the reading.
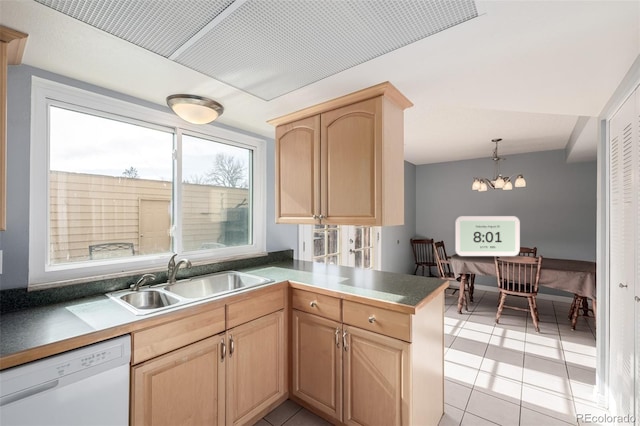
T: 8:01
